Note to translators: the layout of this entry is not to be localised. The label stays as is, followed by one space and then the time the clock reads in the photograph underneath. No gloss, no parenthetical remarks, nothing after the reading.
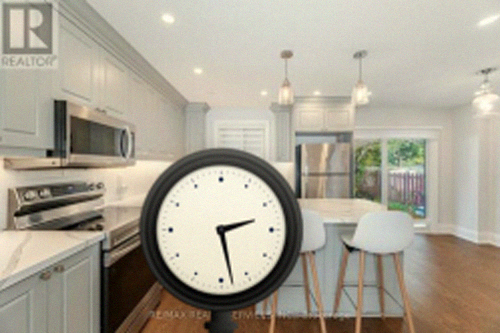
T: 2:28
